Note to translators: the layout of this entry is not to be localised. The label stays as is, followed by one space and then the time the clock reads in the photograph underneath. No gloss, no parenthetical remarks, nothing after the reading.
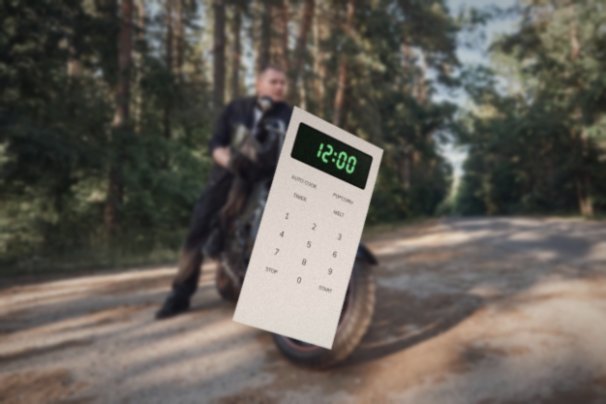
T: 12:00
